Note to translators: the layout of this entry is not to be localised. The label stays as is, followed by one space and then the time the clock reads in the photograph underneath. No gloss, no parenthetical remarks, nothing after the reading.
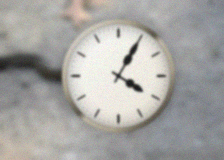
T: 4:05
